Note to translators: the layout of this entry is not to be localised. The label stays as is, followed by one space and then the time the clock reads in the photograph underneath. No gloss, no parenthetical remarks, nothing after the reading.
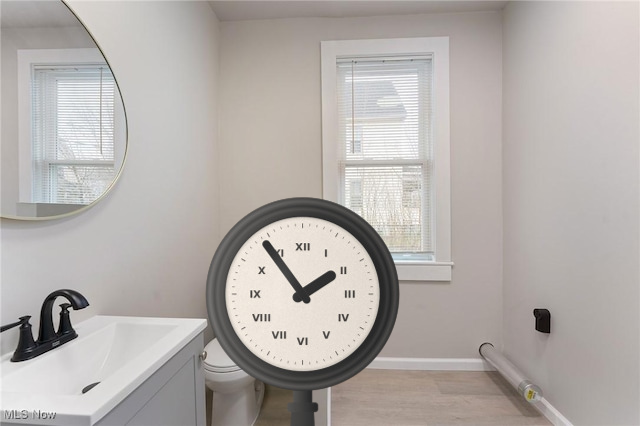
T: 1:54
